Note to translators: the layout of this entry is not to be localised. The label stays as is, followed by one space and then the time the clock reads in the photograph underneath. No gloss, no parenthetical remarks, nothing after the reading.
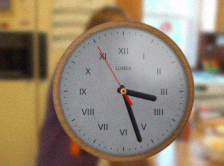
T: 3:26:55
